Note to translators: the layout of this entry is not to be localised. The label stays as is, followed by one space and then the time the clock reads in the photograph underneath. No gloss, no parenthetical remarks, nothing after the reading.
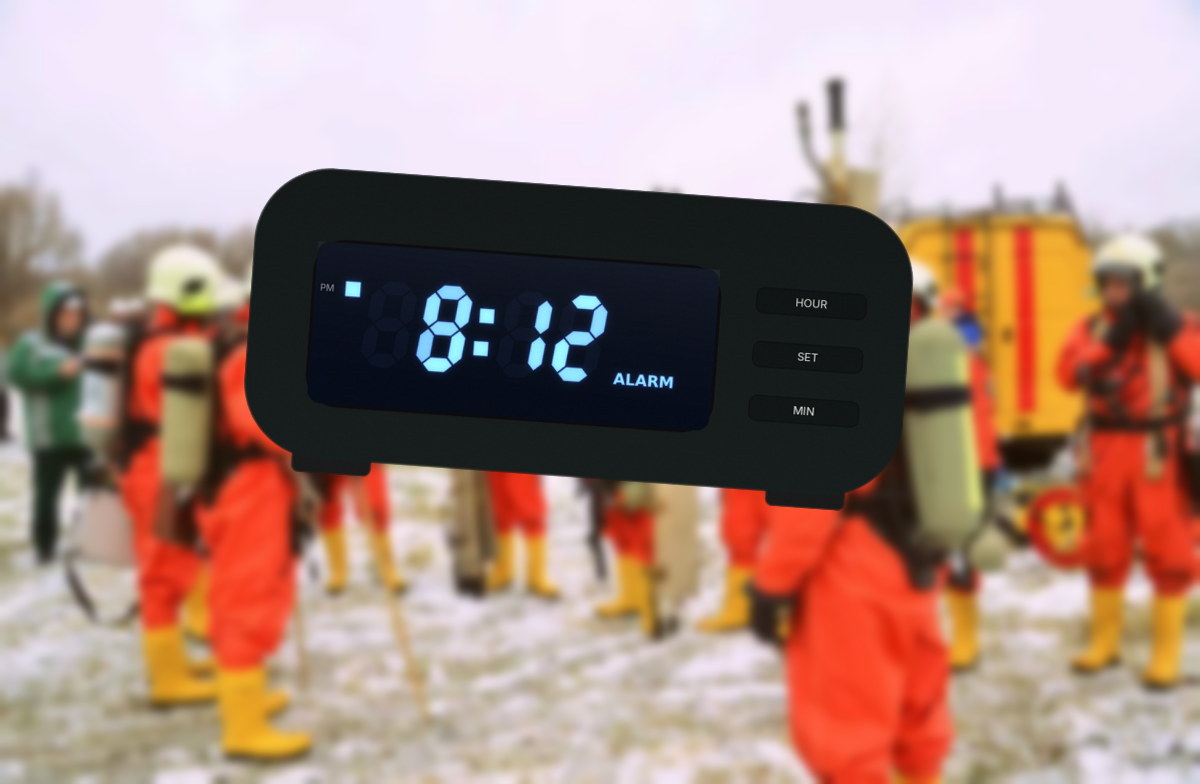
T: 8:12
